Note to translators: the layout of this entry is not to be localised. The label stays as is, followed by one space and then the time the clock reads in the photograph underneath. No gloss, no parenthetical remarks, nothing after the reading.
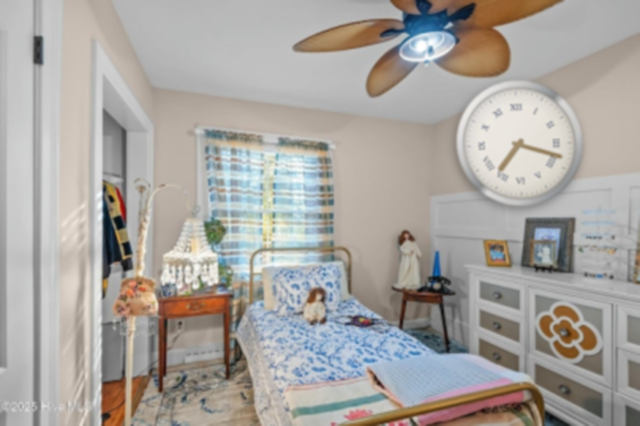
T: 7:18
